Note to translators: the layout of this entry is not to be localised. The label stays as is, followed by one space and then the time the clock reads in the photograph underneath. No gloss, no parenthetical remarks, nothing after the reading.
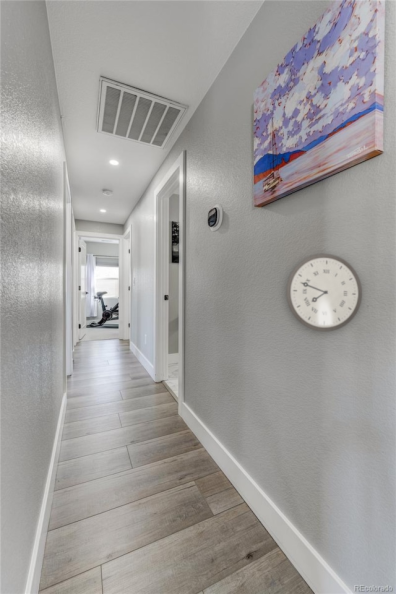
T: 7:48
